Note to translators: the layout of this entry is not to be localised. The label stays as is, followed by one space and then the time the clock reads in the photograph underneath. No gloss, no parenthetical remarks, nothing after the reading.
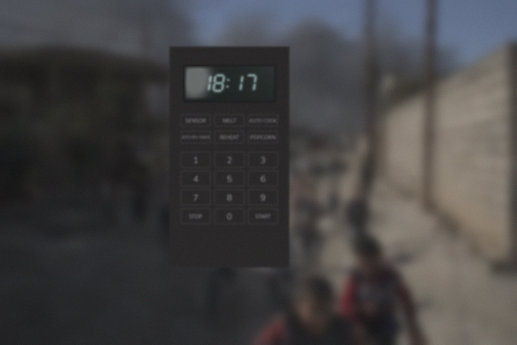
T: 18:17
